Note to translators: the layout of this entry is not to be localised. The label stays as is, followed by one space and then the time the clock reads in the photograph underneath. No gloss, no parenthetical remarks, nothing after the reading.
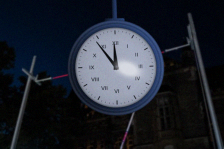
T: 11:54
